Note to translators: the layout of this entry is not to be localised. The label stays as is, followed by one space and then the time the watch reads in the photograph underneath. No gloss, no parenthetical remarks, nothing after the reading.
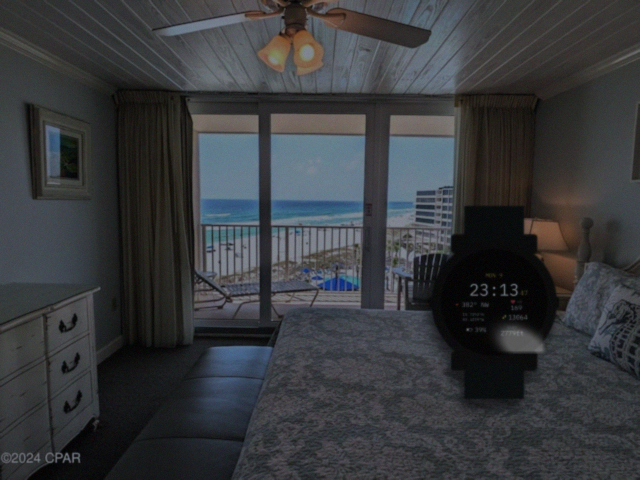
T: 23:13
